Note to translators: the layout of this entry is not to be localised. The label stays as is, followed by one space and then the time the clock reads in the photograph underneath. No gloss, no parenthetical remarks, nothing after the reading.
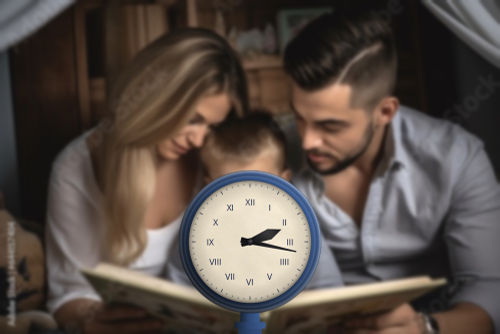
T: 2:17
